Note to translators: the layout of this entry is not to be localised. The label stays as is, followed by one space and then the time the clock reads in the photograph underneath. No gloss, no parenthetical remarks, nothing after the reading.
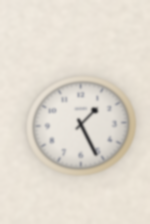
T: 1:26
